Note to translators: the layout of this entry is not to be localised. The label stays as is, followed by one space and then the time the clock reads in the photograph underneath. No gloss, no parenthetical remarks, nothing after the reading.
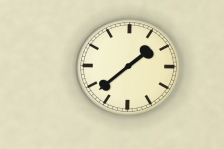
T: 1:38
